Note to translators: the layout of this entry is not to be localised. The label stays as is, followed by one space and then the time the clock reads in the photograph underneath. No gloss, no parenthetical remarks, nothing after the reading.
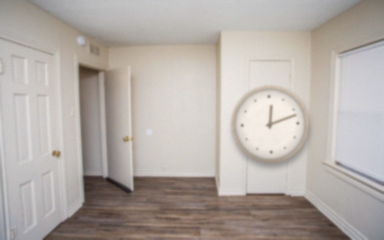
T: 12:12
